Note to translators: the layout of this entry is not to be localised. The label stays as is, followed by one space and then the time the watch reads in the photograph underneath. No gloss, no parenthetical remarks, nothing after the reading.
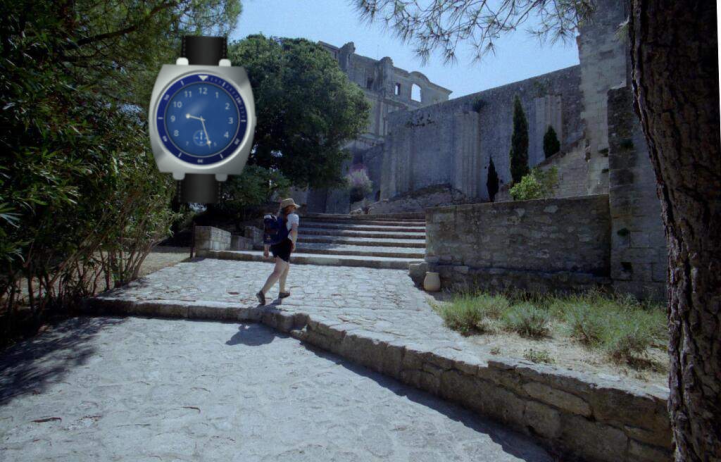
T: 9:27
